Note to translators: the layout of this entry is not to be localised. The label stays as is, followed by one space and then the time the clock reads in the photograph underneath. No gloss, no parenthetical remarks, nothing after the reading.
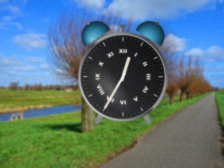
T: 12:35
